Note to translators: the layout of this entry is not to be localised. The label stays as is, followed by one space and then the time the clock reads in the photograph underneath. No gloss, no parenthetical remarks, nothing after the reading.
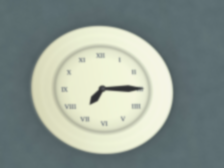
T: 7:15
